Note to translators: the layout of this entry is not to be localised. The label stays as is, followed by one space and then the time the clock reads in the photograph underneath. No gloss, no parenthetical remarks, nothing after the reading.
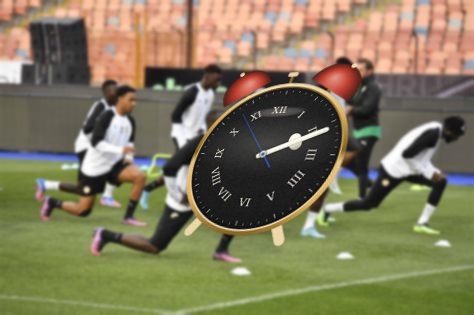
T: 2:10:53
